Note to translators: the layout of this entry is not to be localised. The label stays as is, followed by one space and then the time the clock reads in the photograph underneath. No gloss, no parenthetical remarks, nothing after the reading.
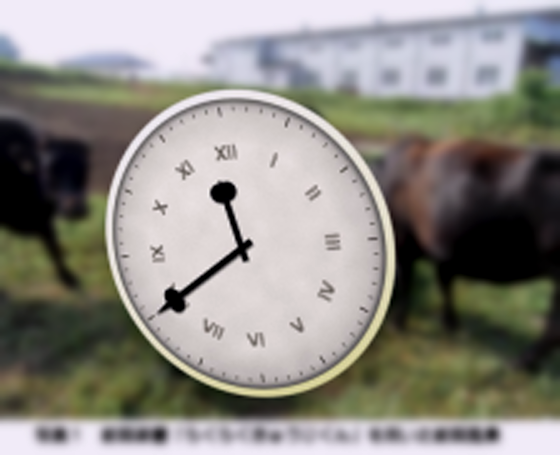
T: 11:40
